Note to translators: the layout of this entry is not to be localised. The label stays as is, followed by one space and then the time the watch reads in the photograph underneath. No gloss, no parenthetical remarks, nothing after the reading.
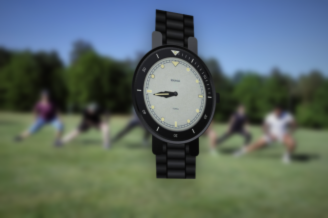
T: 8:44
